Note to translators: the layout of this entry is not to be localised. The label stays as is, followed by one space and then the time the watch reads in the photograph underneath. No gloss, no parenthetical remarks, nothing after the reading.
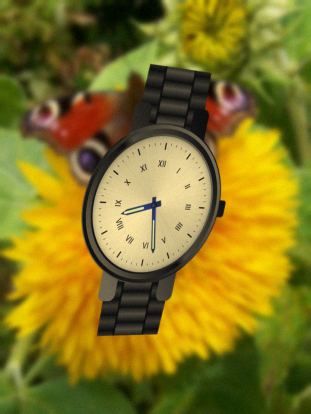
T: 8:28
